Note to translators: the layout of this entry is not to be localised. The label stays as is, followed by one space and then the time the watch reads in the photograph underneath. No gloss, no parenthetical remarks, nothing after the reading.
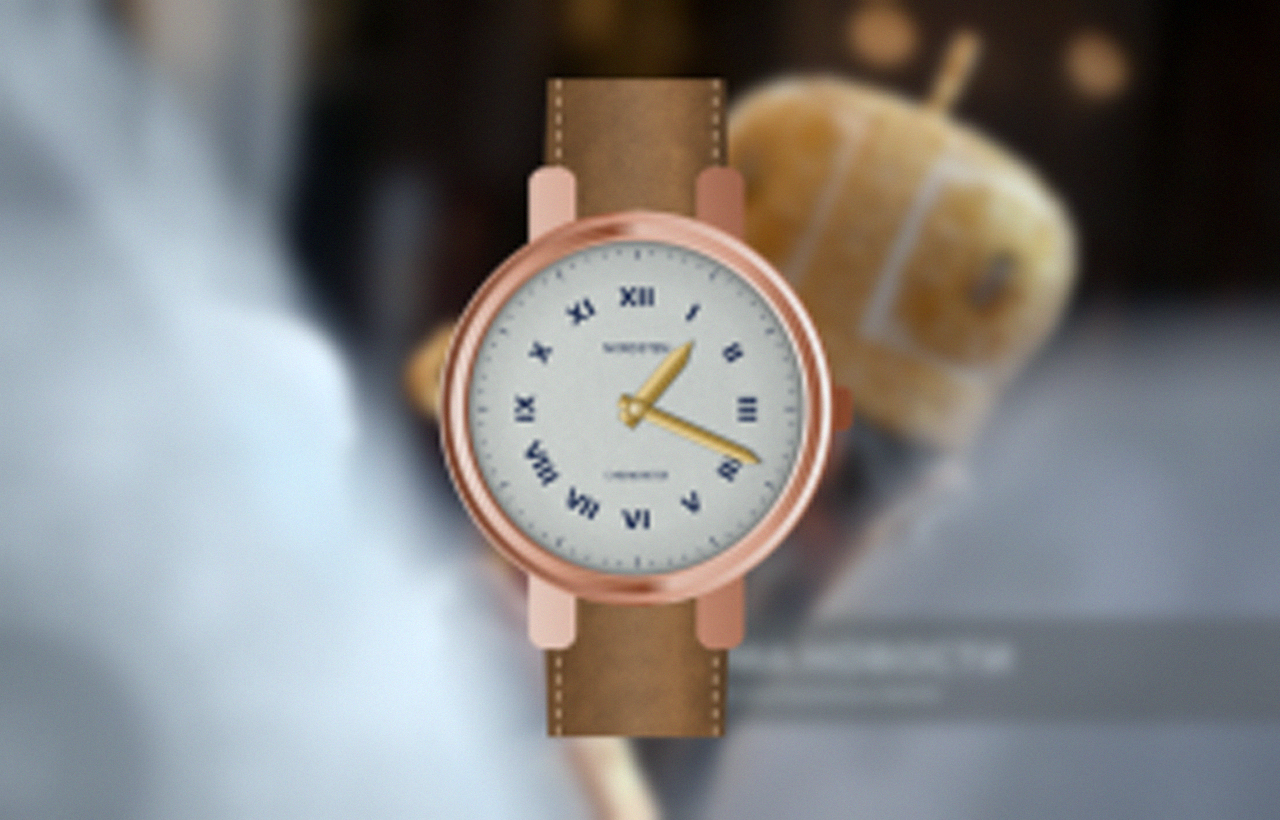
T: 1:19
